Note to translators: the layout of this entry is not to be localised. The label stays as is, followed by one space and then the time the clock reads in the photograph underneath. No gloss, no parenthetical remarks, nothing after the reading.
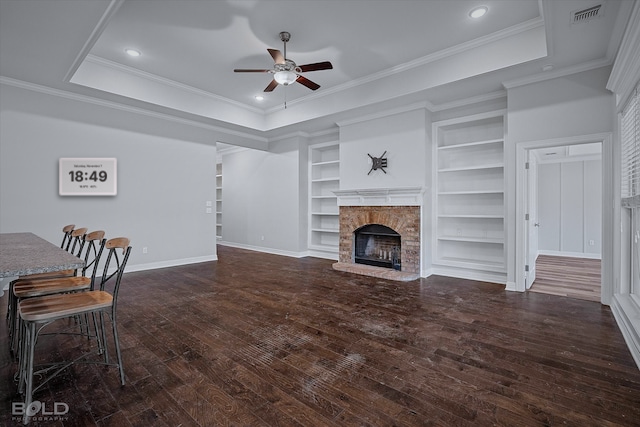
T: 18:49
